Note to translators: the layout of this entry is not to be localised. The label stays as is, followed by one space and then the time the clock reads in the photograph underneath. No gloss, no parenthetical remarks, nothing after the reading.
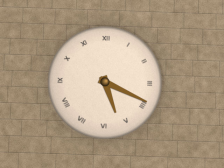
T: 5:19
